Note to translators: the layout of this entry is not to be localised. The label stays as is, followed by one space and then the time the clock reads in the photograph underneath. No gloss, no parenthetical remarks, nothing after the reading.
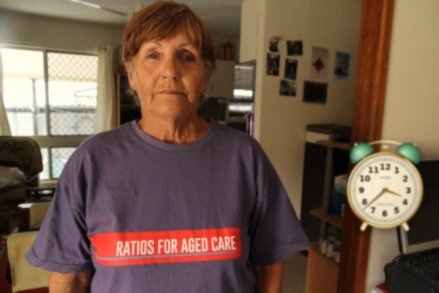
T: 3:38
